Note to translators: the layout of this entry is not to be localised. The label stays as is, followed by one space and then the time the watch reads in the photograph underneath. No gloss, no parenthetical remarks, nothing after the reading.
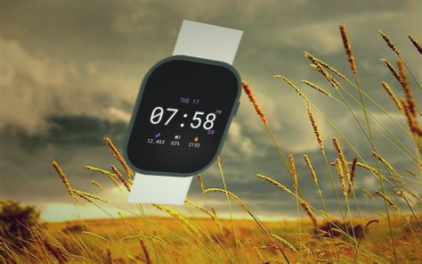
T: 7:58
